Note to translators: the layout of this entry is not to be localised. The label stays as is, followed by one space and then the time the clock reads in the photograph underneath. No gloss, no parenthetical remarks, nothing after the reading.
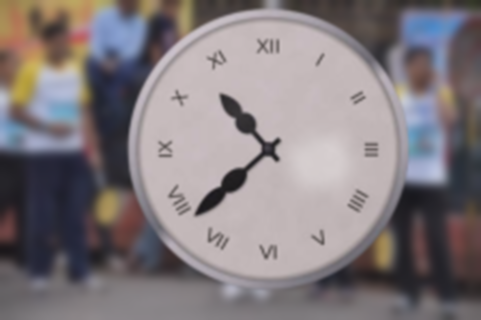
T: 10:38
